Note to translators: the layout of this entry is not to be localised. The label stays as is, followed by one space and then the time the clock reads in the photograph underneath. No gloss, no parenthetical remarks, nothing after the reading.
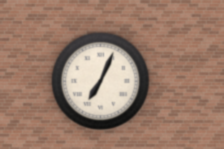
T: 7:04
